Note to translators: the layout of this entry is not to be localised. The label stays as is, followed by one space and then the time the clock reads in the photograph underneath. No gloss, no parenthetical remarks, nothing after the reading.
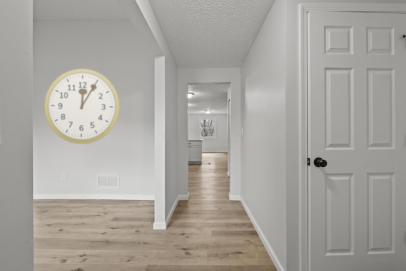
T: 12:05
